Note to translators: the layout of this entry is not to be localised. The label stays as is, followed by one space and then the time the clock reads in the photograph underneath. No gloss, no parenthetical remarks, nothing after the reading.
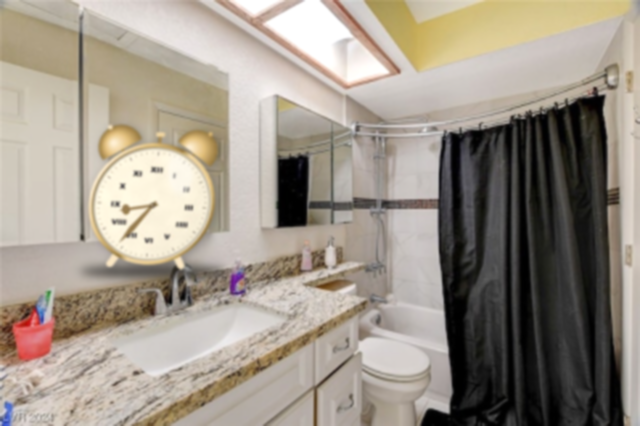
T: 8:36
